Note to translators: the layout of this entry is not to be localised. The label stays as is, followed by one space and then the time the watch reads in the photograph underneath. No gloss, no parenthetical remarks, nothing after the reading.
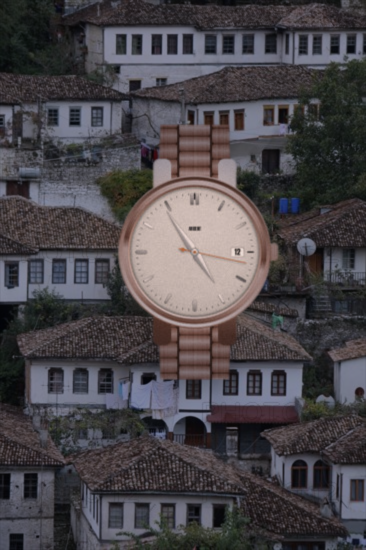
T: 4:54:17
